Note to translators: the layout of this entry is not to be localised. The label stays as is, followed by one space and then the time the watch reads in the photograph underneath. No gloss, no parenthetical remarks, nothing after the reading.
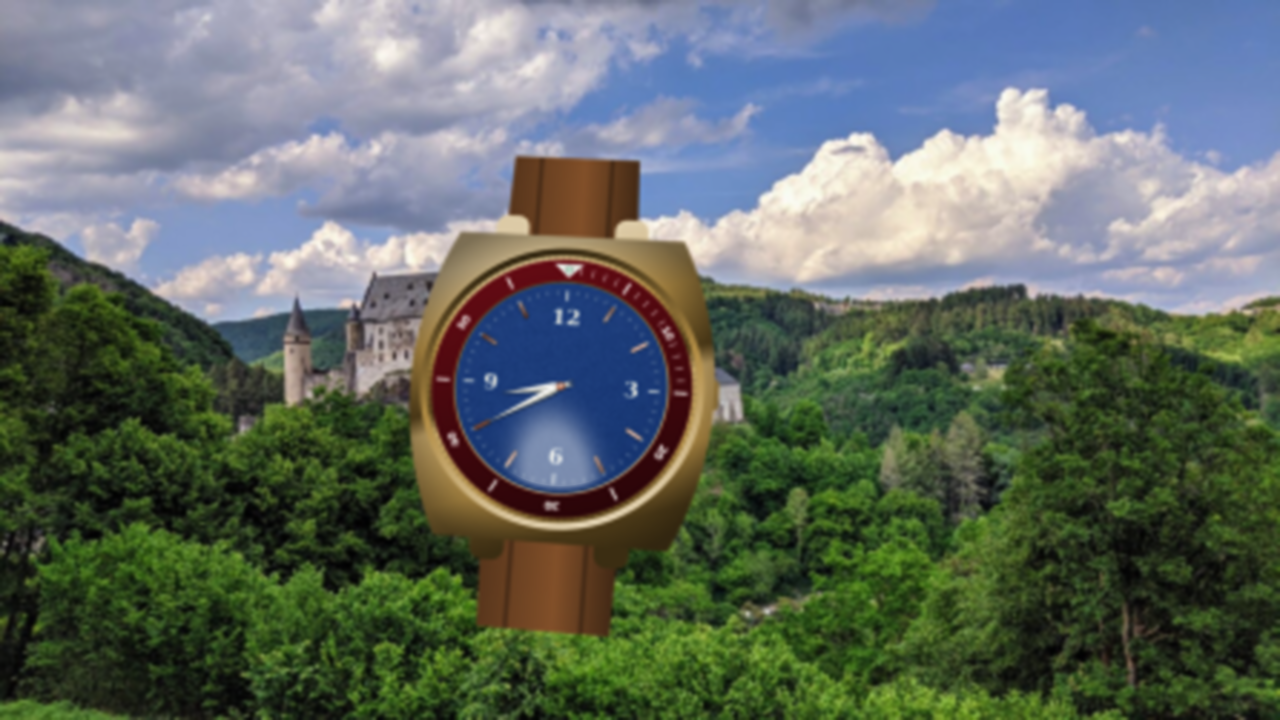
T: 8:40
